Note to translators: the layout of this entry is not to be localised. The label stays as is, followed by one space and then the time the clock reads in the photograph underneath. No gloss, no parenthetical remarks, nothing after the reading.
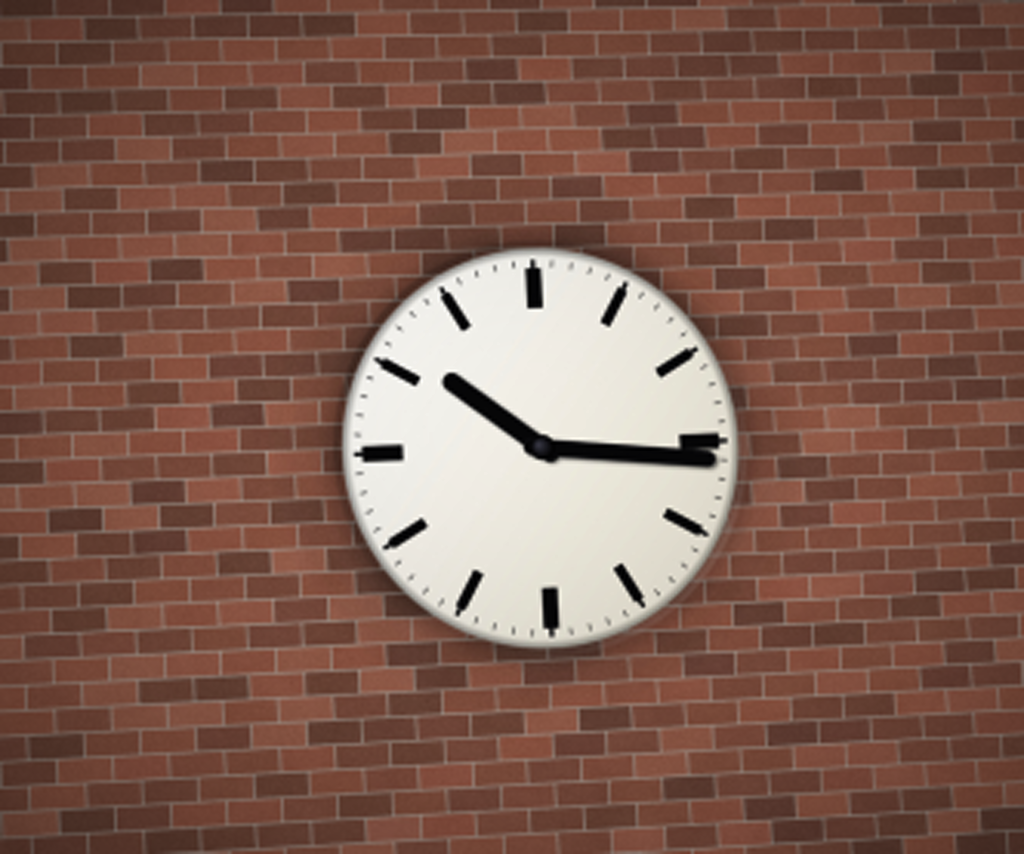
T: 10:16
